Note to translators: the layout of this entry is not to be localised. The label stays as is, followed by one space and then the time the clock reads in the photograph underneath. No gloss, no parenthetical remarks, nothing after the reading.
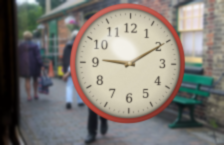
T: 9:10
